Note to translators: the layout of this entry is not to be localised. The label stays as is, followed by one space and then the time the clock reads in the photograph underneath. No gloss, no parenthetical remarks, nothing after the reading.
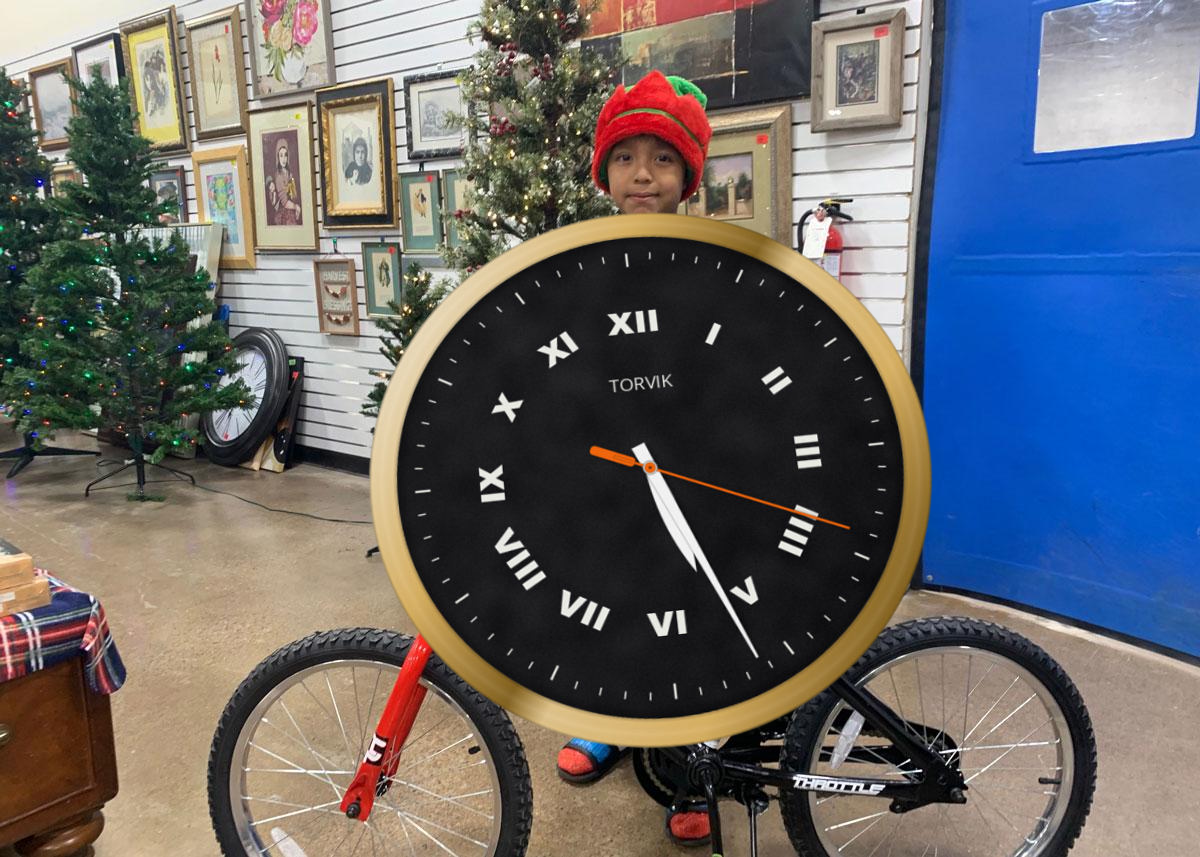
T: 5:26:19
